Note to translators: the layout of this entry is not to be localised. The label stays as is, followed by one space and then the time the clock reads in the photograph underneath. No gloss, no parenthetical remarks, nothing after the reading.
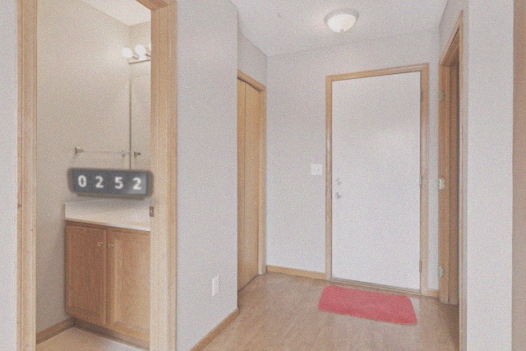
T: 2:52
